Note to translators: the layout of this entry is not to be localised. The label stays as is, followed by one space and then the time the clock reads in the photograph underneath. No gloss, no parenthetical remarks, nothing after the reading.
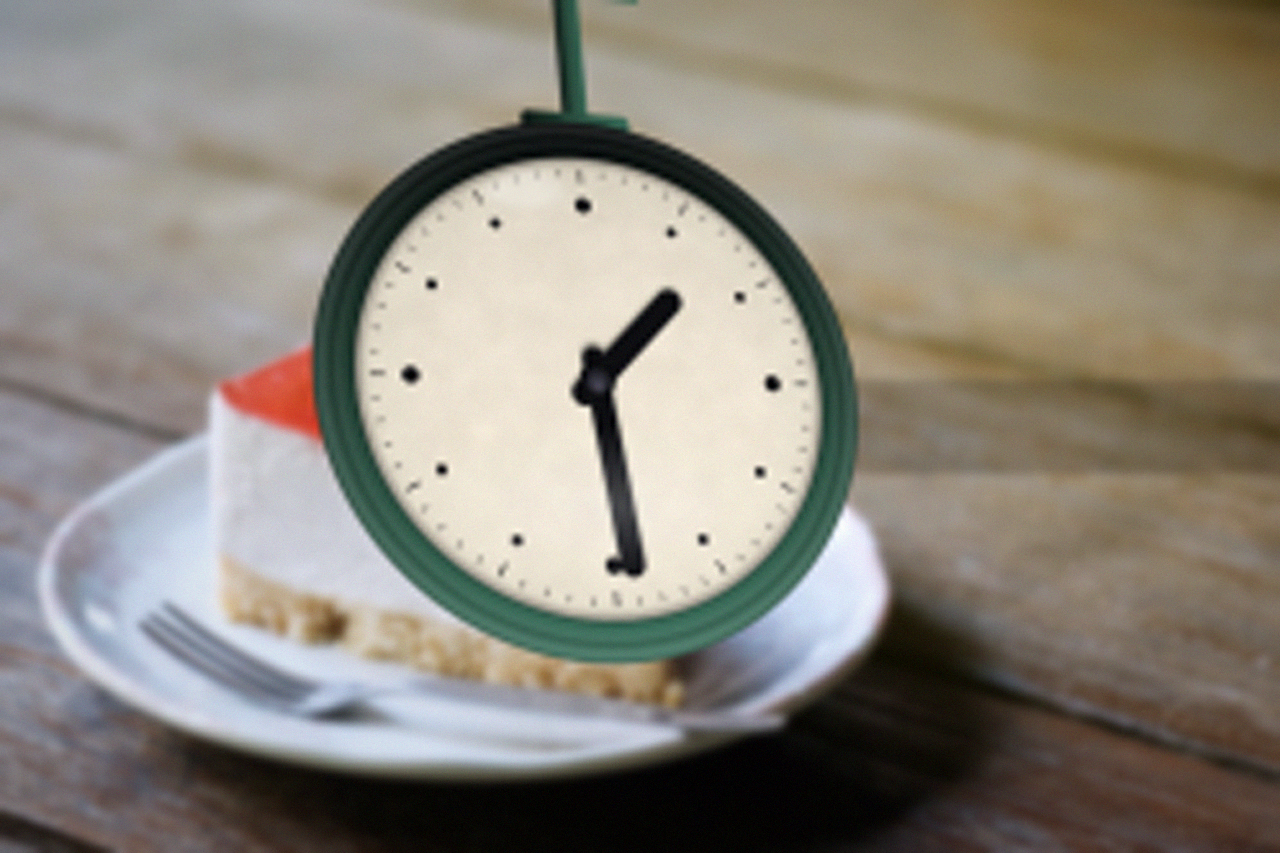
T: 1:29
